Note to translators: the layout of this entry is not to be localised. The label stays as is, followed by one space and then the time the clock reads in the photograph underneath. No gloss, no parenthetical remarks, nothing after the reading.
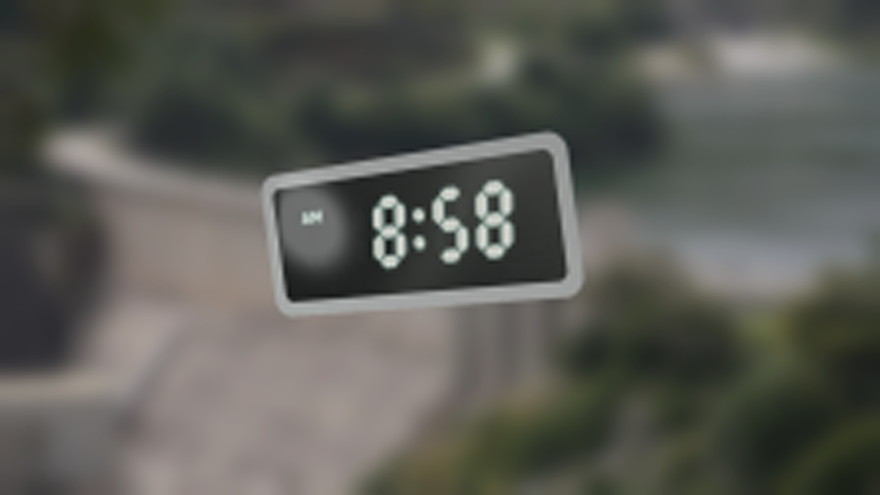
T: 8:58
